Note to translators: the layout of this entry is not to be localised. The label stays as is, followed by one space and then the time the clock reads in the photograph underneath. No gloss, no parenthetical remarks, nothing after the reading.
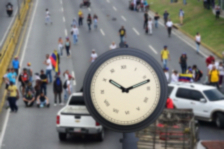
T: 10:12
